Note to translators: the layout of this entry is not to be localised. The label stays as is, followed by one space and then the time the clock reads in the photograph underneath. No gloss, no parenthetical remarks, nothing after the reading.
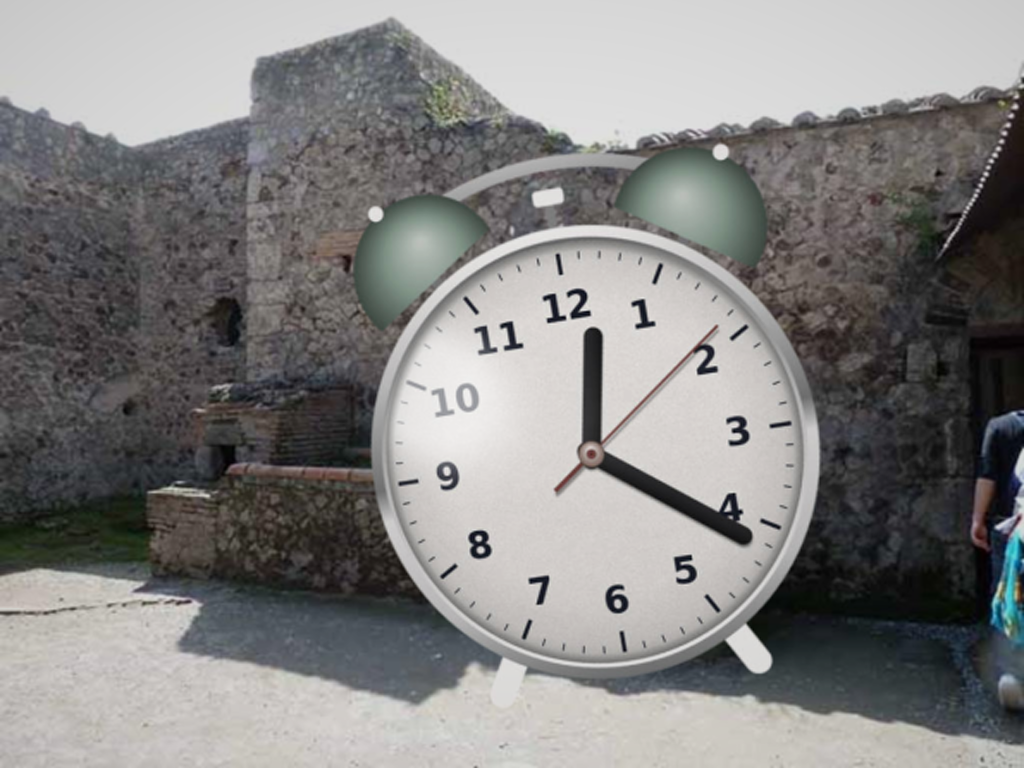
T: 12:21:09
